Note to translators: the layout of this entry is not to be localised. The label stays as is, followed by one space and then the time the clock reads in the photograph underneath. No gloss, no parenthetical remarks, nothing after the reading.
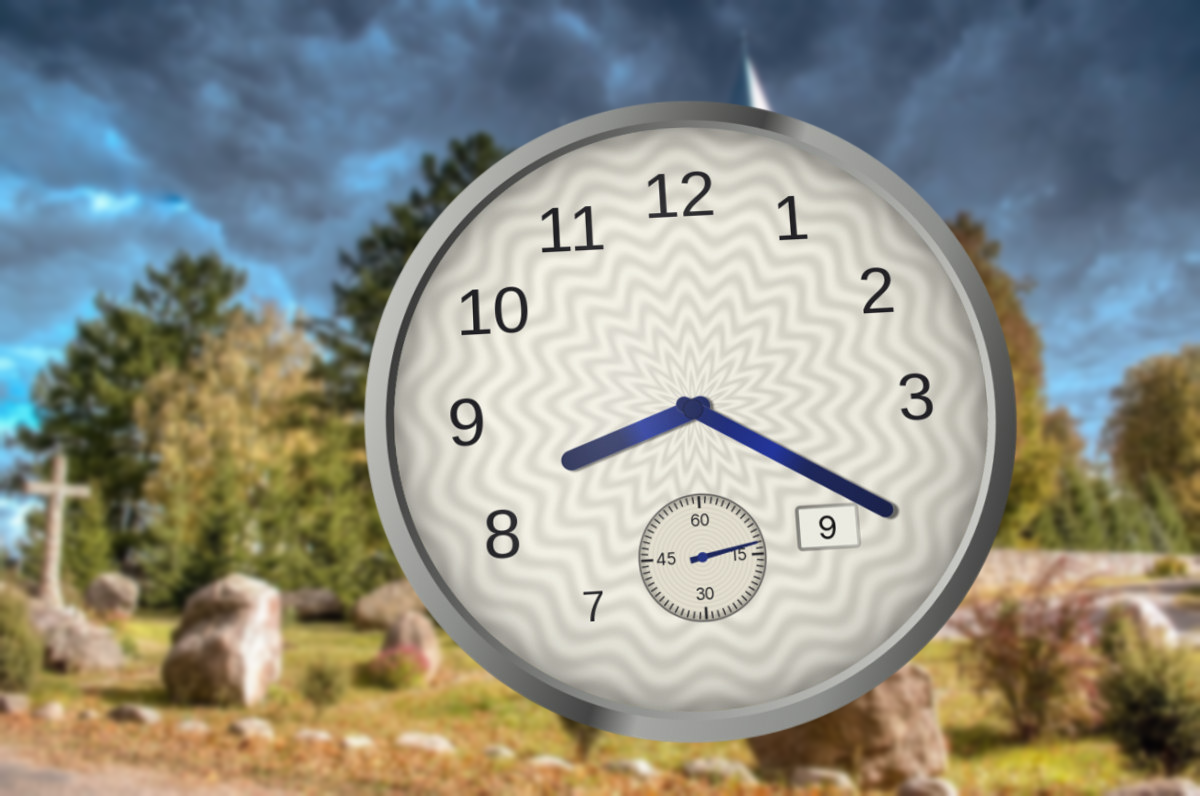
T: 8:20:13
